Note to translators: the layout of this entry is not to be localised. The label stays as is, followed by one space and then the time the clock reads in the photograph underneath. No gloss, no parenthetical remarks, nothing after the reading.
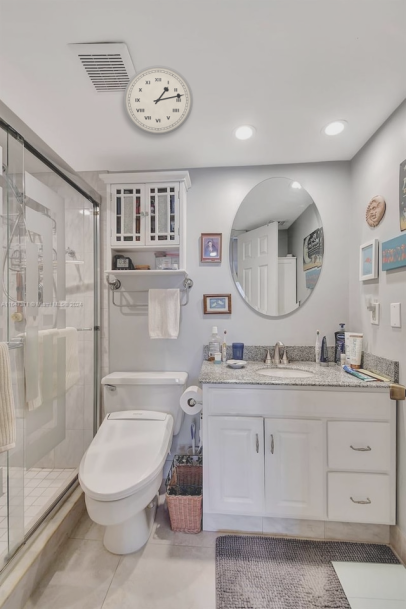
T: 1:13
